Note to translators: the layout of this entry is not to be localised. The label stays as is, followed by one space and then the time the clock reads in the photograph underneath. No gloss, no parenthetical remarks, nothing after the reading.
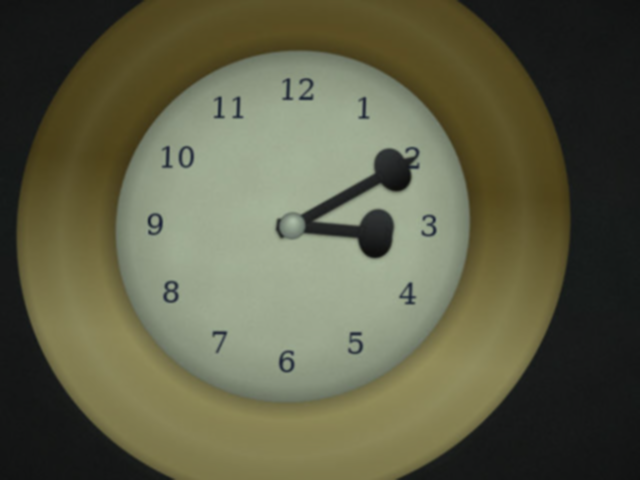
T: 3:10
